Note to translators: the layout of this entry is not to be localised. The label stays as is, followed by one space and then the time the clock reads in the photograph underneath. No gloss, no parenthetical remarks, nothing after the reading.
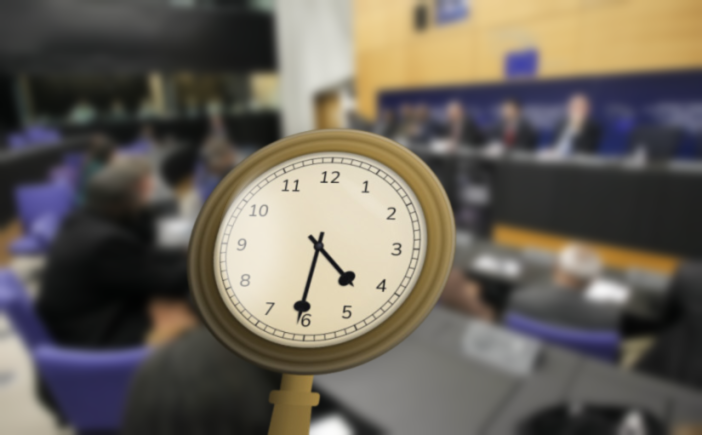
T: 4:31
